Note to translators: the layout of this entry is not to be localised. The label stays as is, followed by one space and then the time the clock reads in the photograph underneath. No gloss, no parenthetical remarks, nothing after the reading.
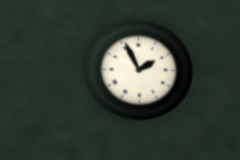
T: 1:56
